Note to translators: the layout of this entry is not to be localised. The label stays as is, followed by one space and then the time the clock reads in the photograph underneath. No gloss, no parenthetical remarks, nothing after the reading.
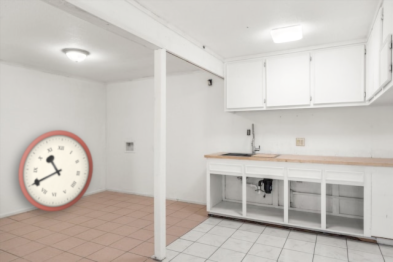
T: 10:40
